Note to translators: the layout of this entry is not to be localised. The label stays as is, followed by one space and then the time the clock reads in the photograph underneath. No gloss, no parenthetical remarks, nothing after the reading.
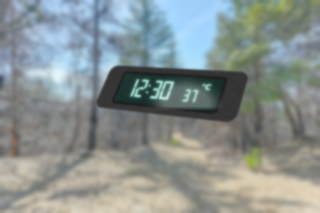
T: 12:30
